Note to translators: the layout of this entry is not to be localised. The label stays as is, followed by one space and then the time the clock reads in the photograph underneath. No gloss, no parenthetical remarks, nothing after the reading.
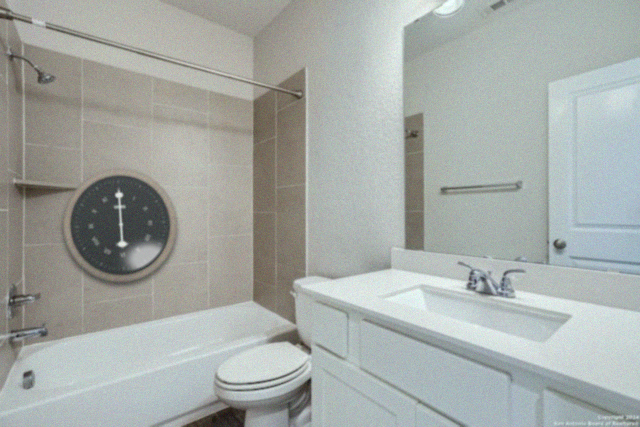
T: 6:00
